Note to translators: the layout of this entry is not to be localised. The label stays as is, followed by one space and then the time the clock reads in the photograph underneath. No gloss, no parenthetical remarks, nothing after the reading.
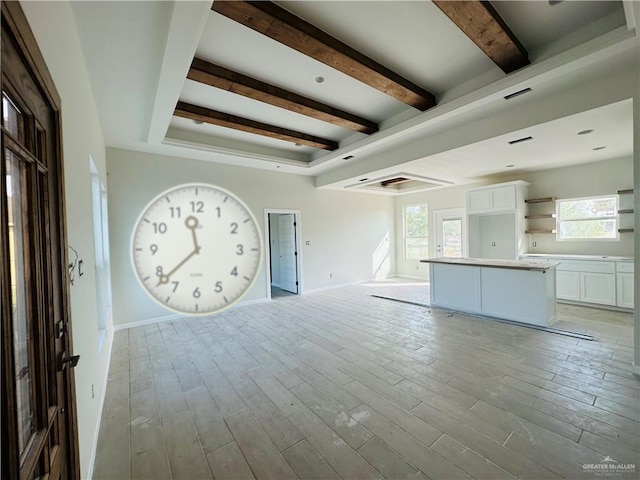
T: 11:38
